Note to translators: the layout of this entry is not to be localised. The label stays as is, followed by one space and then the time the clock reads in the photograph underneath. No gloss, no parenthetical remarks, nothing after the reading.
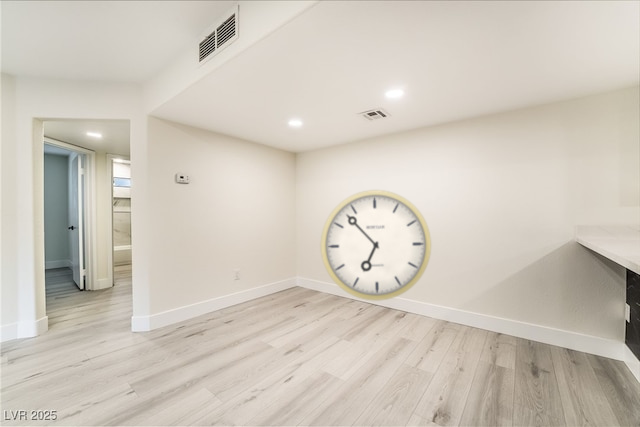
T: 6:53
